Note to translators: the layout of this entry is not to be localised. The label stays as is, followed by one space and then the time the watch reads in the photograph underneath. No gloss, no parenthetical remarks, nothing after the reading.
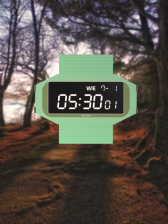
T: 5:30:01
